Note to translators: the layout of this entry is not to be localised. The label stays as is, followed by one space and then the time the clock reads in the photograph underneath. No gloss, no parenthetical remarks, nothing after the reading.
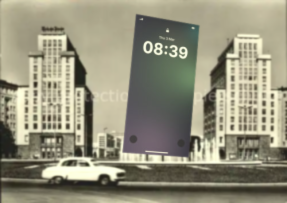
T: 8:39
